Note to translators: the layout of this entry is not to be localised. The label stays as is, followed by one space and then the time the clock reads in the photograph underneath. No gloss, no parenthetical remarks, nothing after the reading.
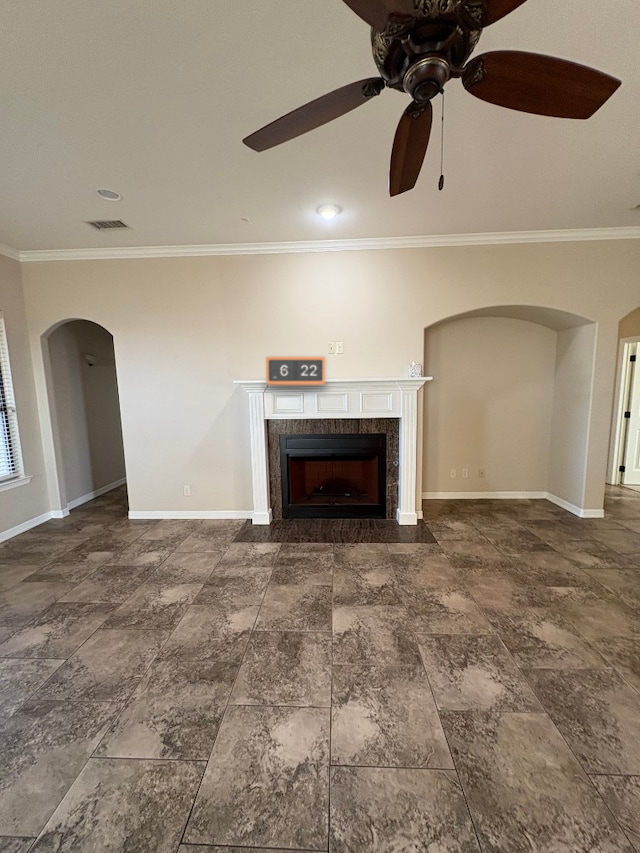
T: 6:22
